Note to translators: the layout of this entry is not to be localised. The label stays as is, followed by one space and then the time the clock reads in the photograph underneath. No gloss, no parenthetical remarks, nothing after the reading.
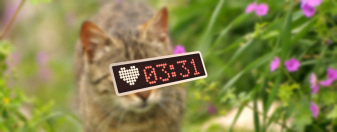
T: 3:31
